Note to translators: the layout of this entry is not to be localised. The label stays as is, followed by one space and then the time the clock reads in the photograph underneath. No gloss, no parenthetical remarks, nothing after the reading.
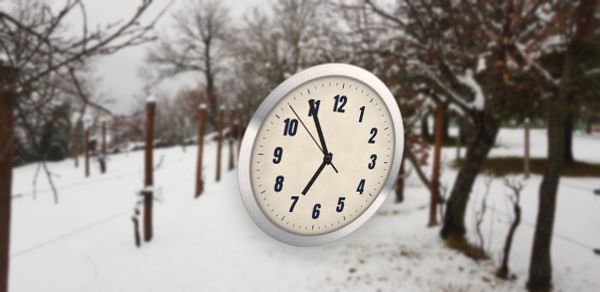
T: 6:54:52
